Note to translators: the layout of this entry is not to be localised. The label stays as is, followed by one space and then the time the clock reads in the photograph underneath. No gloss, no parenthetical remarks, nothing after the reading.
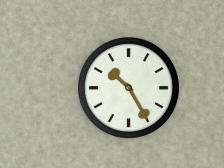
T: 10:25
